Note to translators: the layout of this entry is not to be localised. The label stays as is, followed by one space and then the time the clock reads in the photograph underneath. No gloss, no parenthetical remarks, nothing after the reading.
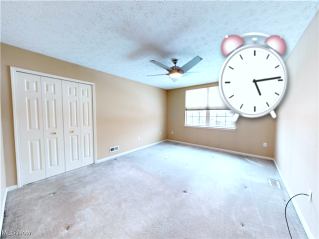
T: 5:14
